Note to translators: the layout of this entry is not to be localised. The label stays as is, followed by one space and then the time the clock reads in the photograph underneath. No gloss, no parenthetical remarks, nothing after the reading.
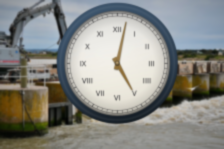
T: 5:02
